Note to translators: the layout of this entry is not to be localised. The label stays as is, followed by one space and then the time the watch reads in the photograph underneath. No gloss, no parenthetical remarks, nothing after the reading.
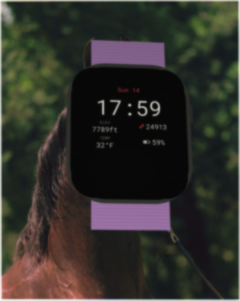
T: 17:59
